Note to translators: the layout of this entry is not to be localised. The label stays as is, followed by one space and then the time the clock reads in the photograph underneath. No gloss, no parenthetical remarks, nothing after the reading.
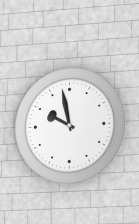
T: 9:58
